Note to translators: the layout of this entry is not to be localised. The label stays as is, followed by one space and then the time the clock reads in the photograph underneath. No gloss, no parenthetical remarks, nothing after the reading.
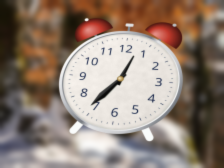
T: 12:36
